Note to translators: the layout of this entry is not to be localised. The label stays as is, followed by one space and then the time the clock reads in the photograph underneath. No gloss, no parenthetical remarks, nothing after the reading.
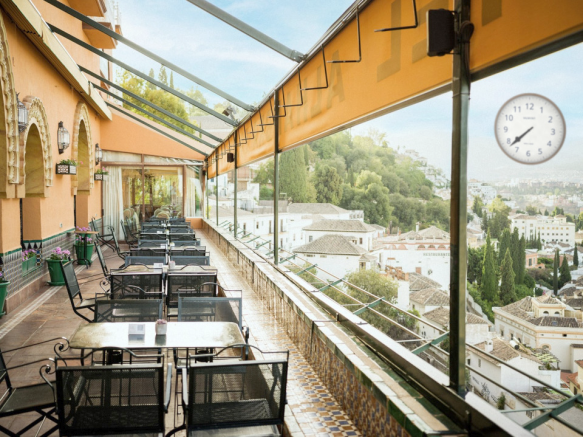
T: 7:38
